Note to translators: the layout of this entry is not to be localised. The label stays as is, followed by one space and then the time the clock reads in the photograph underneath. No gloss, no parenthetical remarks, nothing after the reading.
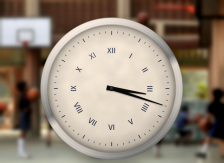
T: 3:18
